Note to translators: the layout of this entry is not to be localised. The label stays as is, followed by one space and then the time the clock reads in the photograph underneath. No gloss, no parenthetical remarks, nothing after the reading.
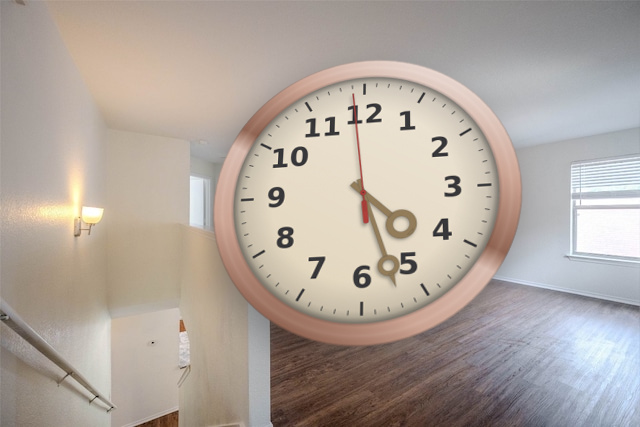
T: 4:26:59
